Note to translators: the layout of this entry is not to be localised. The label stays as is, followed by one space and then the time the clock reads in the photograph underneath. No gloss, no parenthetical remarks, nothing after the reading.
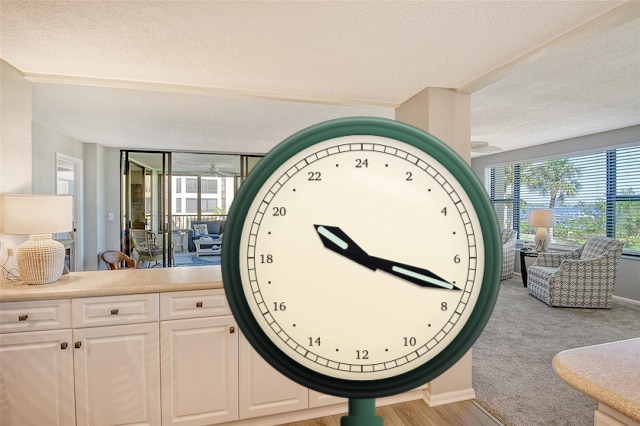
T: 20:18
